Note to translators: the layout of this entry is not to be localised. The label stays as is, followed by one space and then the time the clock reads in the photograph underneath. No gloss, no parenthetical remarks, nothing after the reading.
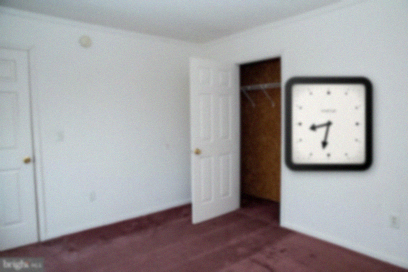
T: 8:32
